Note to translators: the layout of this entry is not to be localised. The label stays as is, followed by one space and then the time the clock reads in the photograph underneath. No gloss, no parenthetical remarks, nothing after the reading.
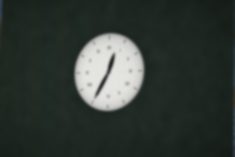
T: 12:35
